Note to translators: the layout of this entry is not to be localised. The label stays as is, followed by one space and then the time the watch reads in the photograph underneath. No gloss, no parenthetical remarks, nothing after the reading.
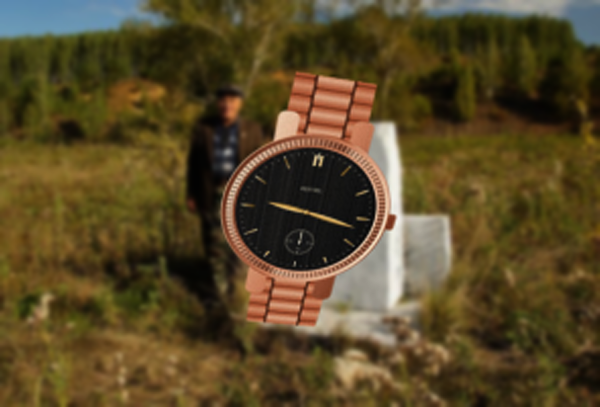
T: 9:17
